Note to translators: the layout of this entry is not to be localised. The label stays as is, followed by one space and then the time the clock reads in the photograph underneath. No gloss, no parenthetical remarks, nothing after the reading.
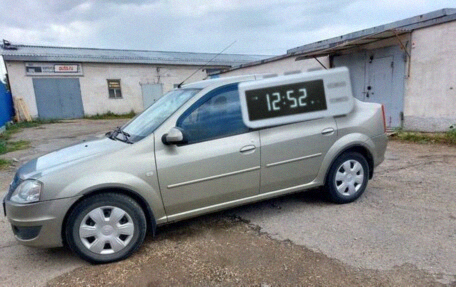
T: 12:52
